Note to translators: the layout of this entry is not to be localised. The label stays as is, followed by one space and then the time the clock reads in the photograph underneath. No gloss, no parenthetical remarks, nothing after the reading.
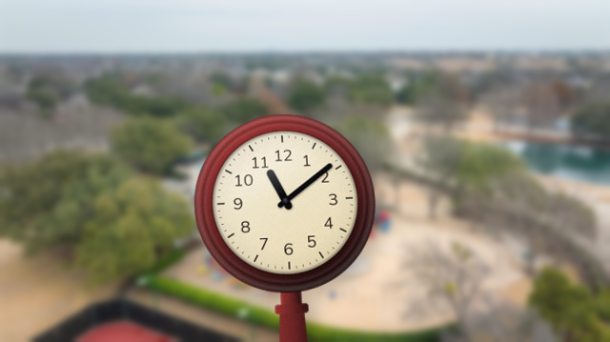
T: 11:09
